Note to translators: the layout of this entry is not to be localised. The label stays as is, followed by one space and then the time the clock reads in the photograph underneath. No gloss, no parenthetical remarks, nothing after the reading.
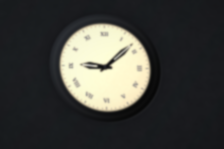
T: 9:08
